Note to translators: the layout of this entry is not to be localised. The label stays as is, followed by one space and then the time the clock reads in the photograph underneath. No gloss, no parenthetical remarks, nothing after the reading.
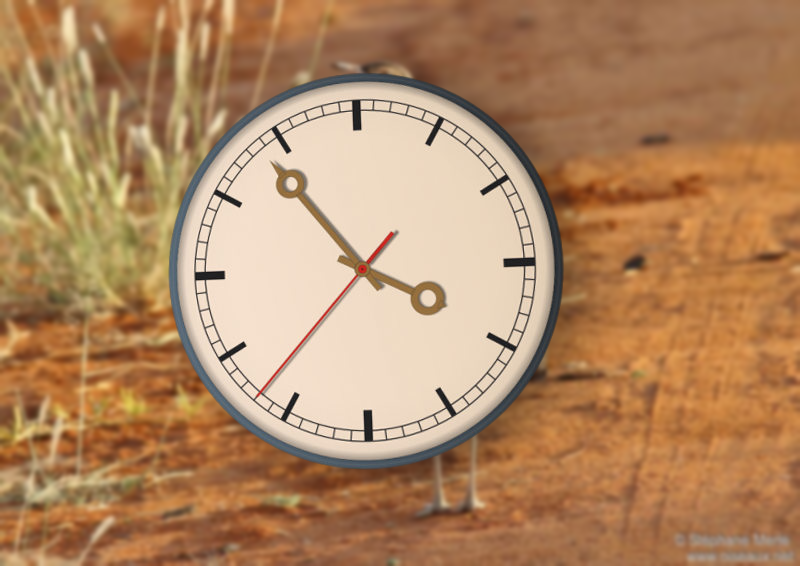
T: 3:53:37
